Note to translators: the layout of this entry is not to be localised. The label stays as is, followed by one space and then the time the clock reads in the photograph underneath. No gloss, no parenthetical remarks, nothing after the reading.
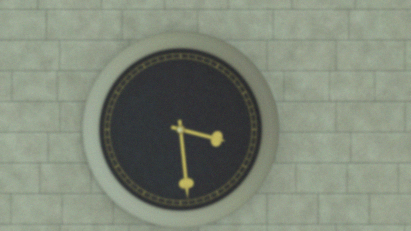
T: 3:29
